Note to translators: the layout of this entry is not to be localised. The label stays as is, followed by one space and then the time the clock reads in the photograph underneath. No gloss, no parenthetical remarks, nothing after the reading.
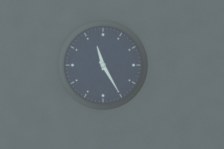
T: 11:25
